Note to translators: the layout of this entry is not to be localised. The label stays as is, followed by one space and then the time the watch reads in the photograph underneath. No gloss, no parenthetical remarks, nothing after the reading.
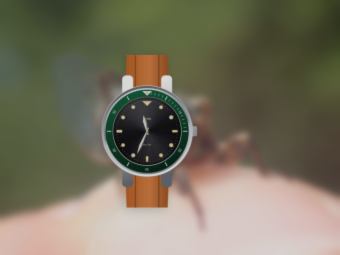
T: 11:34
